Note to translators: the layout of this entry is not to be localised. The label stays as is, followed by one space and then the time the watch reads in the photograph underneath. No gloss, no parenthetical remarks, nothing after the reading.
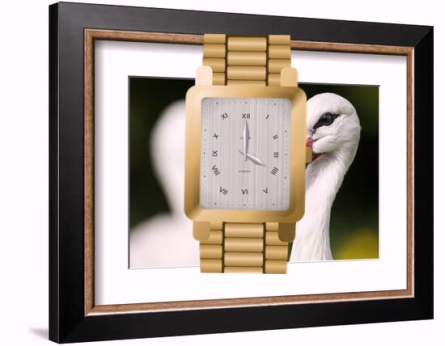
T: 4:00
